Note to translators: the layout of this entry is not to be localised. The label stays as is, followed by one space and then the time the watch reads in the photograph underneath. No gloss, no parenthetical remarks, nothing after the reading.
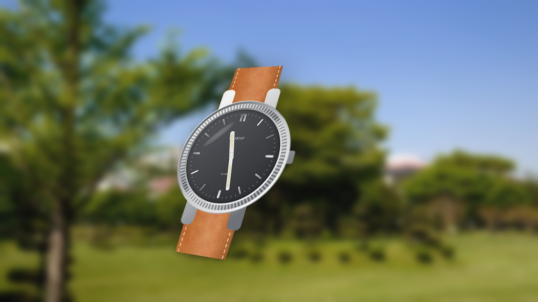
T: 11:28
